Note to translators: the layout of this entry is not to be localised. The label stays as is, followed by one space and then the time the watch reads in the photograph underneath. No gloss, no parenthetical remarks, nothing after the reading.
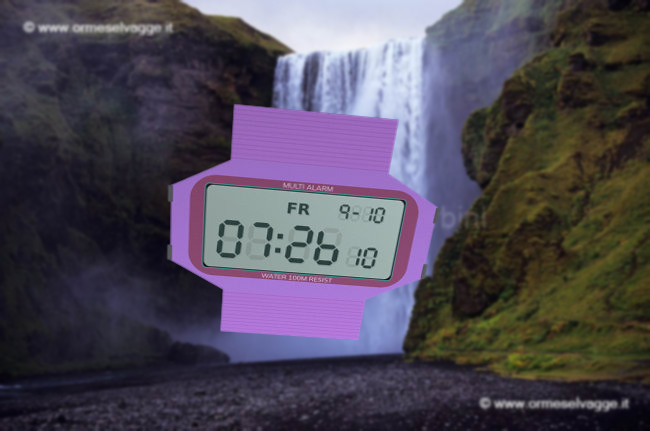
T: 7:26:10
